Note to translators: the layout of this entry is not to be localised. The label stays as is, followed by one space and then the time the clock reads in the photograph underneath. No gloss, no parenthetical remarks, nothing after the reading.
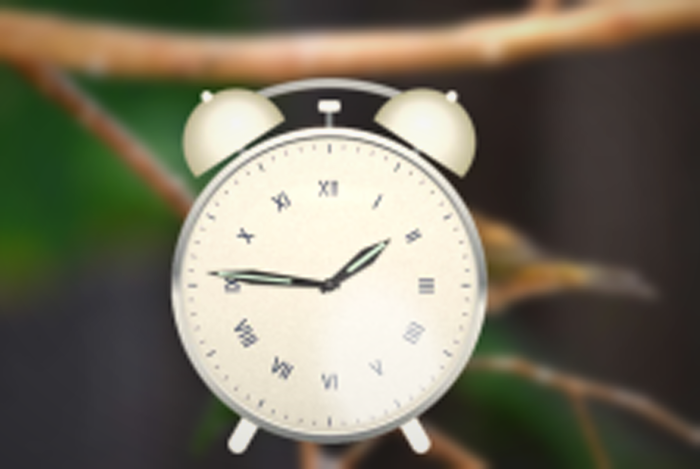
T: 1:46
